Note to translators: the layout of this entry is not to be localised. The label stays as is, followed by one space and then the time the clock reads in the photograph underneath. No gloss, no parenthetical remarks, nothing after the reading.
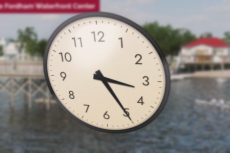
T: 3:25
